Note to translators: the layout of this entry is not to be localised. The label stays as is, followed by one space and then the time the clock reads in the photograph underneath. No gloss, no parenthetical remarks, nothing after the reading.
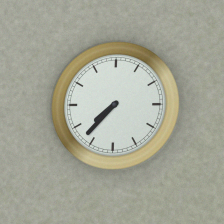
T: 7:37
